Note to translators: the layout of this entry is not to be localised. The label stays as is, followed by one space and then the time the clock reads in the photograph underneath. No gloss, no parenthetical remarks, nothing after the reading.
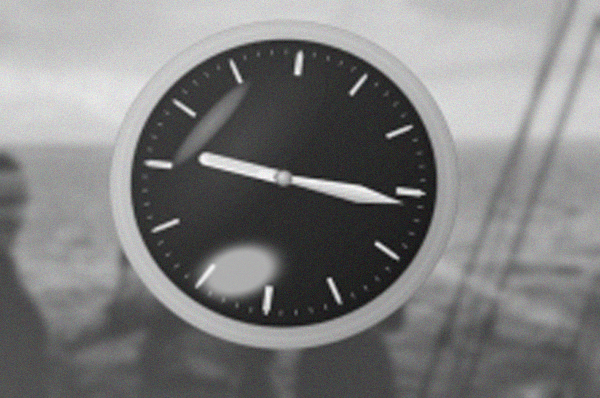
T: 9:16
